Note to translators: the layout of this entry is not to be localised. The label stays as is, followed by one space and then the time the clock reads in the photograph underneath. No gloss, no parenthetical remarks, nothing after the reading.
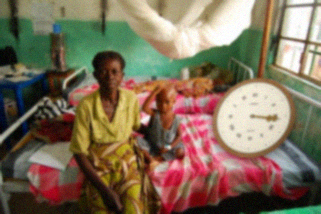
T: 3:16
